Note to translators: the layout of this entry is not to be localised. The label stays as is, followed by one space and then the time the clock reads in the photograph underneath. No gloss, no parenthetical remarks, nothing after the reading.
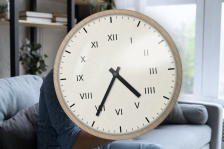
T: 4:35
